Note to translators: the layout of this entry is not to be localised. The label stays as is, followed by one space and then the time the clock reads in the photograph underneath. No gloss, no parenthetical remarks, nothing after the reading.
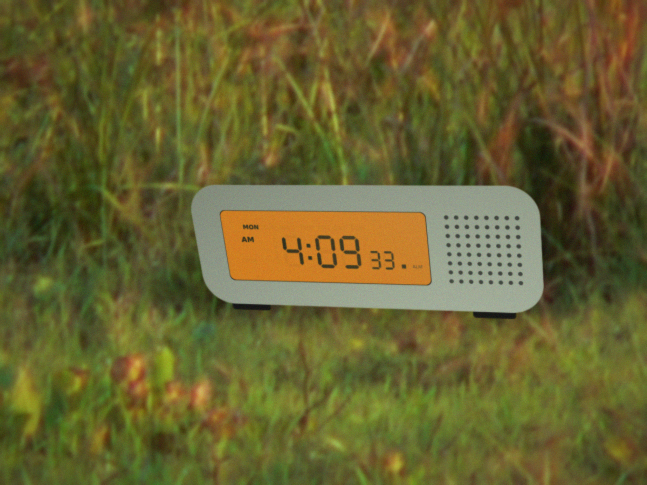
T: 4:09:33
